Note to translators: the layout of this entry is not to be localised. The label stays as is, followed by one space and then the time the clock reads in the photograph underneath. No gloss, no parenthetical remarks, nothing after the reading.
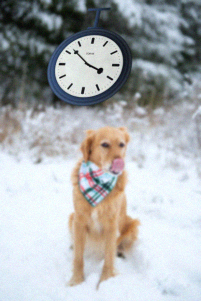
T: 3:52
